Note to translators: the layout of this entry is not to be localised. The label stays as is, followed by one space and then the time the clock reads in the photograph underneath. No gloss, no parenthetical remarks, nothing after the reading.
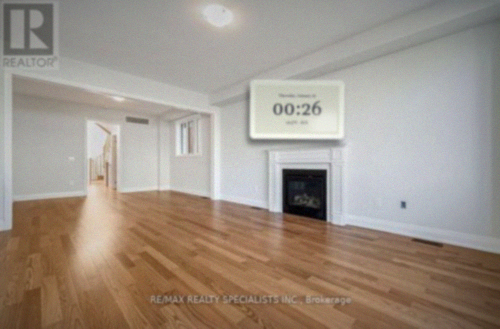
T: 0:26
